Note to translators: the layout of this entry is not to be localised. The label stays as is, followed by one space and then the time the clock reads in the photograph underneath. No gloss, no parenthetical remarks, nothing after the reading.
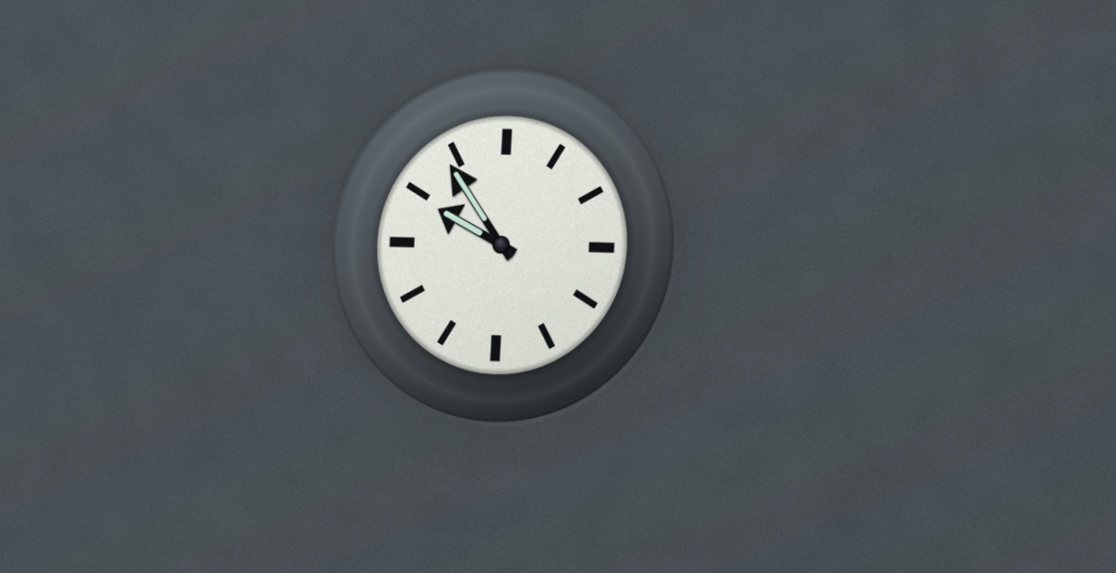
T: 9:54
